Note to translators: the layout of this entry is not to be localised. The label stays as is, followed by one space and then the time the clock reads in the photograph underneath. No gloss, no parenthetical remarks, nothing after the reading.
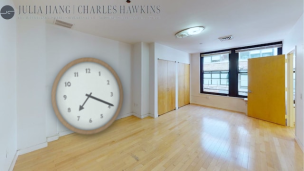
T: 7:19
